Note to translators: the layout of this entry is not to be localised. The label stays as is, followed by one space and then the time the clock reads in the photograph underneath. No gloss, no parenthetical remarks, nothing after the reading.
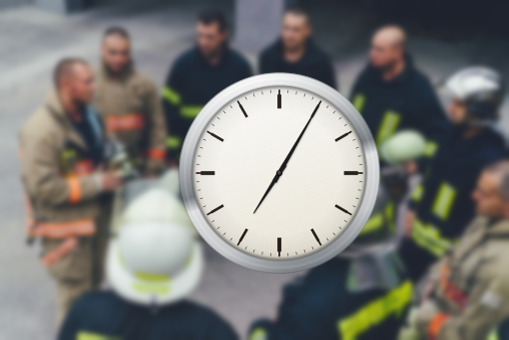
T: 7:05
